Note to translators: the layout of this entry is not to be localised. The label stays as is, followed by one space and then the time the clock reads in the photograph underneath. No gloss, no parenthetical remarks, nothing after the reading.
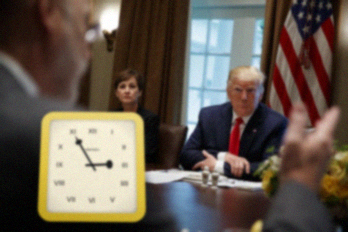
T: 2:55
